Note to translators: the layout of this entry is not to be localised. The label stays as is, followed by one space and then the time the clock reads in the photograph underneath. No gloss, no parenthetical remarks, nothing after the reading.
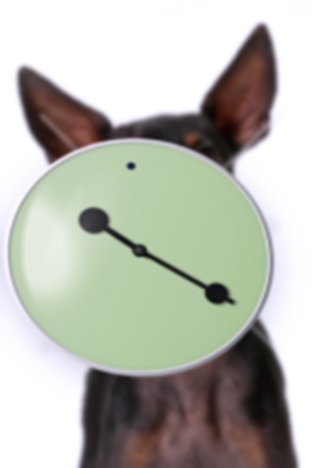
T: 10:21
